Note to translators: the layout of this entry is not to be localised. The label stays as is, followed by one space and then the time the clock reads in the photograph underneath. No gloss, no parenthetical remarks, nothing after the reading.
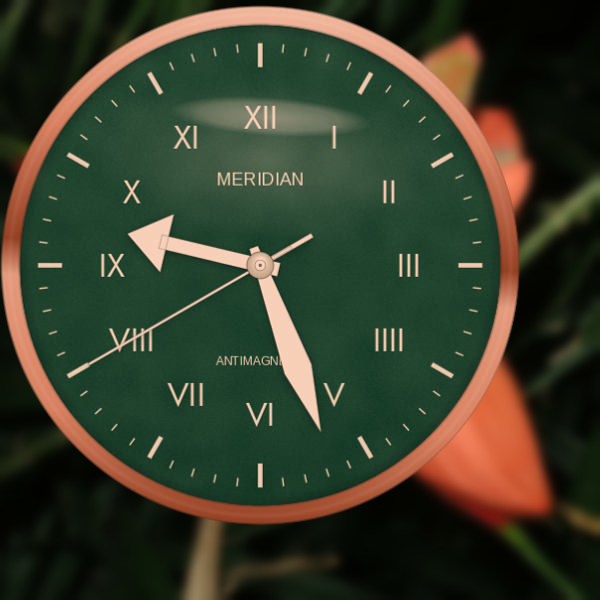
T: 9:26:40
